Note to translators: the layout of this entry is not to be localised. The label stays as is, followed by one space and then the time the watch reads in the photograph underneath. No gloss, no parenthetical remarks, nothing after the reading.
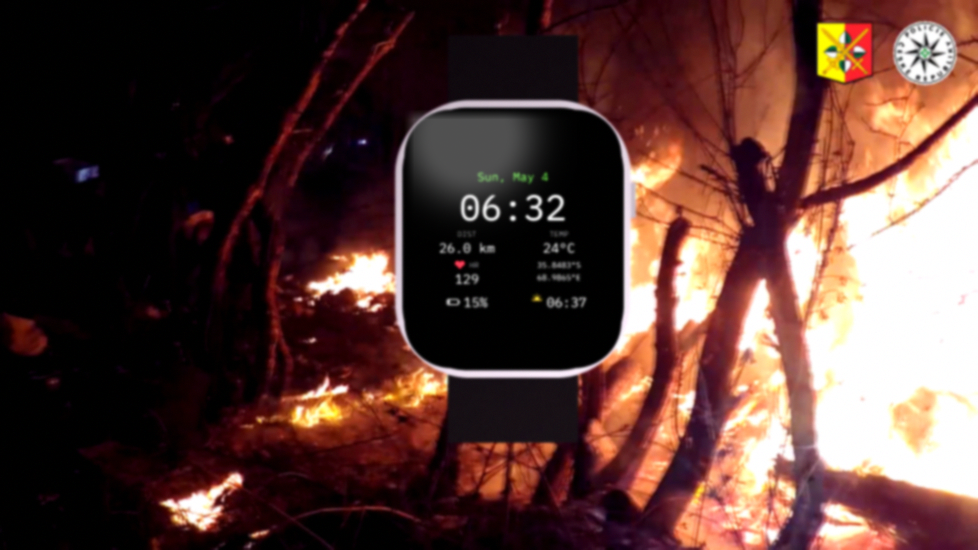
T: 6:32
